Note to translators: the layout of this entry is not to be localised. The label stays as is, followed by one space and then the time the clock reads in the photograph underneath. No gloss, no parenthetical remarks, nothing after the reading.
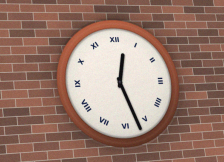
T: 12:27
